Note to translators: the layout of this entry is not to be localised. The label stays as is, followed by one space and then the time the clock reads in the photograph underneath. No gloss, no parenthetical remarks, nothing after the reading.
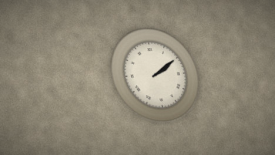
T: 2:10
